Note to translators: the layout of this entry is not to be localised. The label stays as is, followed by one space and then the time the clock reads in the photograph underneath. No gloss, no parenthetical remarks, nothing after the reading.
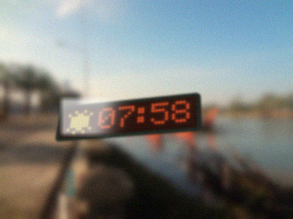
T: 7:58
